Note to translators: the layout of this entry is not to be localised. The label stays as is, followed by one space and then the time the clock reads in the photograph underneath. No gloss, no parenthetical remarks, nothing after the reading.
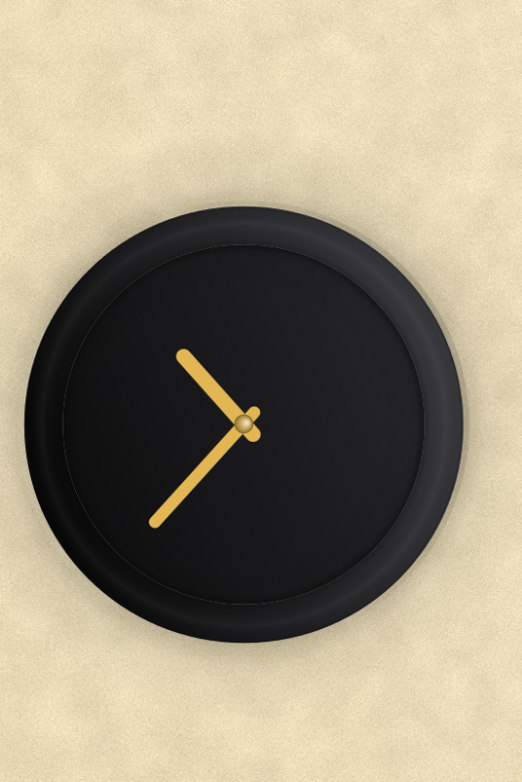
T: 10:37
